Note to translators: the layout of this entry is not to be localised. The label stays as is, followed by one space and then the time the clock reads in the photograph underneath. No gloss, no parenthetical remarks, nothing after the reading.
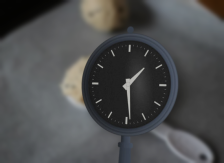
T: 1:29
